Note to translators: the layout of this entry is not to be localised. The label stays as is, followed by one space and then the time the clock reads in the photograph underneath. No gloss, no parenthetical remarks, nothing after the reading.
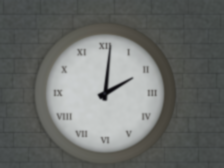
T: 2:01
